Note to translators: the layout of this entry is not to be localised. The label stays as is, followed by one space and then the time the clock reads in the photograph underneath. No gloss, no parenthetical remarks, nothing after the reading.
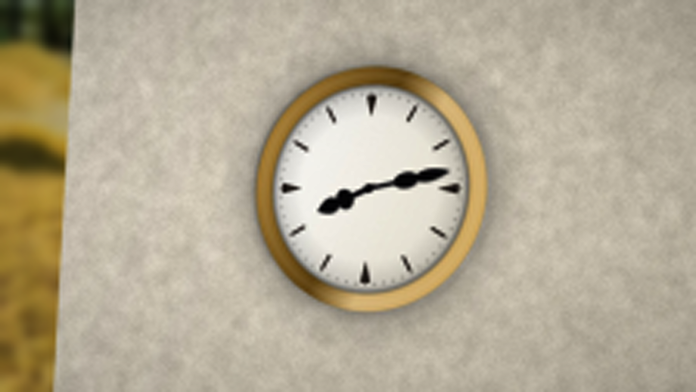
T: 8:13
